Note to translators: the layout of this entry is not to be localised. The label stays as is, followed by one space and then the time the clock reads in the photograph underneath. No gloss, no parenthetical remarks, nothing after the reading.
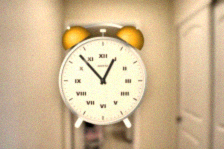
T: 12:53
